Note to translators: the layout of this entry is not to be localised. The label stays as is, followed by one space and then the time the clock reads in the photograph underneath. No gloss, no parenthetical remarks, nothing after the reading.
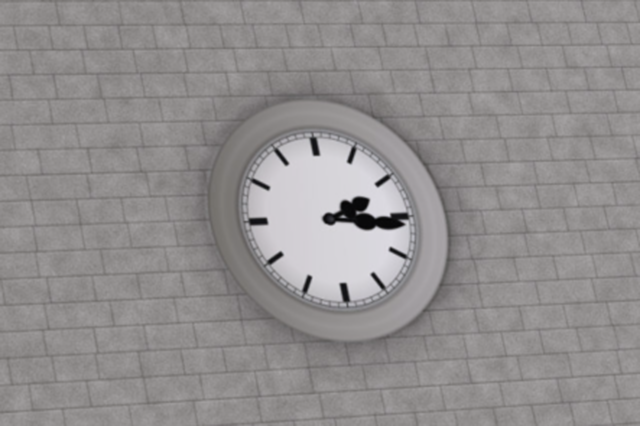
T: 2:16
